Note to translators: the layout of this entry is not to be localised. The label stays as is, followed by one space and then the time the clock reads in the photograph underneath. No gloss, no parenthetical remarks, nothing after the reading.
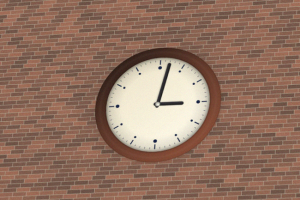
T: 3:02
